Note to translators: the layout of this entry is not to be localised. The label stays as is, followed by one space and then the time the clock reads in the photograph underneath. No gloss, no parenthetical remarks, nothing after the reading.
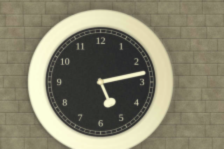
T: 5:13
